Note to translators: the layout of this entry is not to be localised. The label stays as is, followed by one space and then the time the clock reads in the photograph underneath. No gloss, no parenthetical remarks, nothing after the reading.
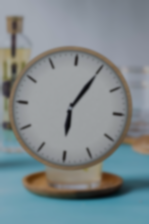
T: 6:05
